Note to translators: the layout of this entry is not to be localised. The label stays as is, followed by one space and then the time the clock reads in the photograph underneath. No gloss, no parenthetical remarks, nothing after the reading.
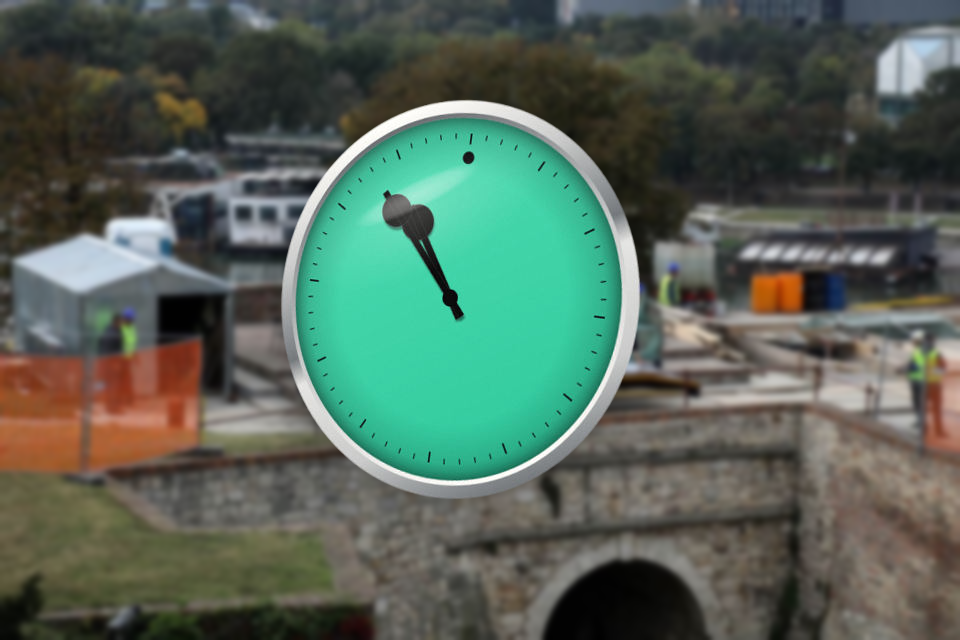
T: 10:53
